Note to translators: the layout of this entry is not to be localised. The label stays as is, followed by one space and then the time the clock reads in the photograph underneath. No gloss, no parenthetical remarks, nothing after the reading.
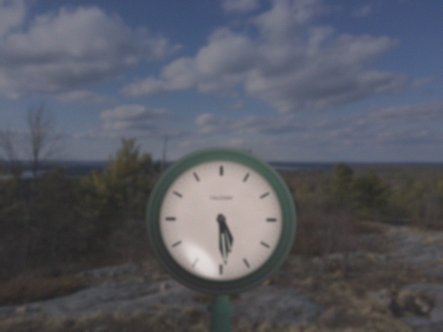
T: 5:29
